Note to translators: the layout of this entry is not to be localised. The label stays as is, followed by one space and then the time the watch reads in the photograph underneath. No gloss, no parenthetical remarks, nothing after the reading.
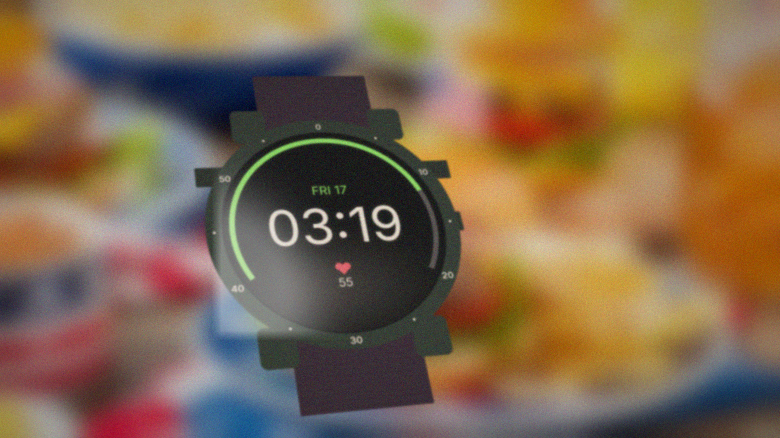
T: 3:19
